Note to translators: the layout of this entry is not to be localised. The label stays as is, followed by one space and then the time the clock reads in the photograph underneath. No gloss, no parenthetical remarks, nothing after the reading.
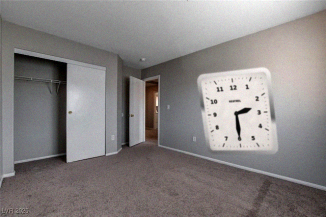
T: 2:30
